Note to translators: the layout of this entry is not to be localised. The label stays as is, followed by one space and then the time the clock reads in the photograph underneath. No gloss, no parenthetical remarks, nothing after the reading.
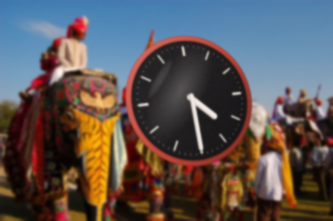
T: 4:30
